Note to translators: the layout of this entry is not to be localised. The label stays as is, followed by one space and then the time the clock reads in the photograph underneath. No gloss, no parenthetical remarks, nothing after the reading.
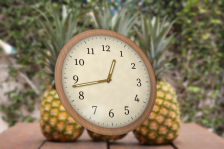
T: 12:43
